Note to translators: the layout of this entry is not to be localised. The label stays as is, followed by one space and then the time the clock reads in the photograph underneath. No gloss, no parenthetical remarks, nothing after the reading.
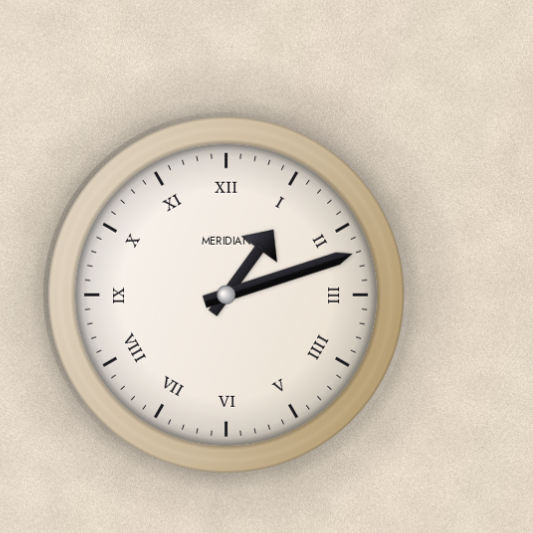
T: 1:12
